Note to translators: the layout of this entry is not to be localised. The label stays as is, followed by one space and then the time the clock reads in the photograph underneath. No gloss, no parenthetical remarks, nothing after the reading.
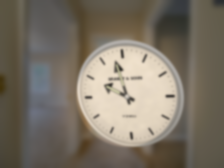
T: 9:58
